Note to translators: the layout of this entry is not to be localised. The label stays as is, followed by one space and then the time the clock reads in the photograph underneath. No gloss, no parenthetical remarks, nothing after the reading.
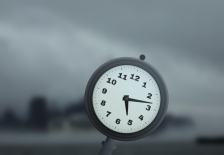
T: 5:13
